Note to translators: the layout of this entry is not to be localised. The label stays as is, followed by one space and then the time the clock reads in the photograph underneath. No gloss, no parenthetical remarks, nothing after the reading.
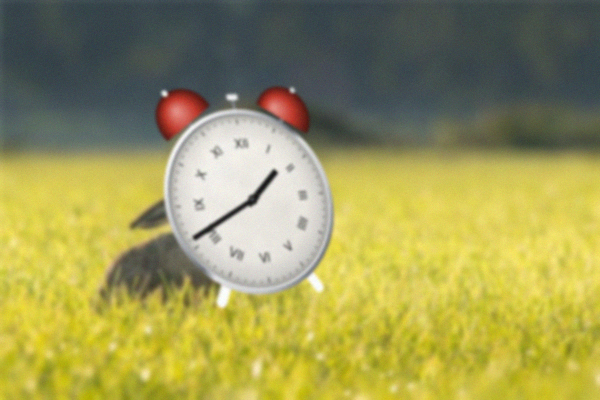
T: 1:41
